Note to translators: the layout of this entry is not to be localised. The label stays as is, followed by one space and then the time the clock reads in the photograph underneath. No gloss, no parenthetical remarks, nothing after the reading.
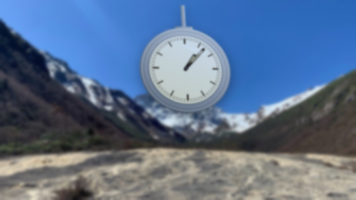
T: 1:07
